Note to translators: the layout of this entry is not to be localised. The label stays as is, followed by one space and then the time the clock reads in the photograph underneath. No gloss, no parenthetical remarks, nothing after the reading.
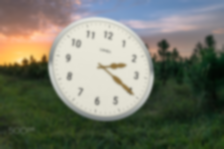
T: 2:20
